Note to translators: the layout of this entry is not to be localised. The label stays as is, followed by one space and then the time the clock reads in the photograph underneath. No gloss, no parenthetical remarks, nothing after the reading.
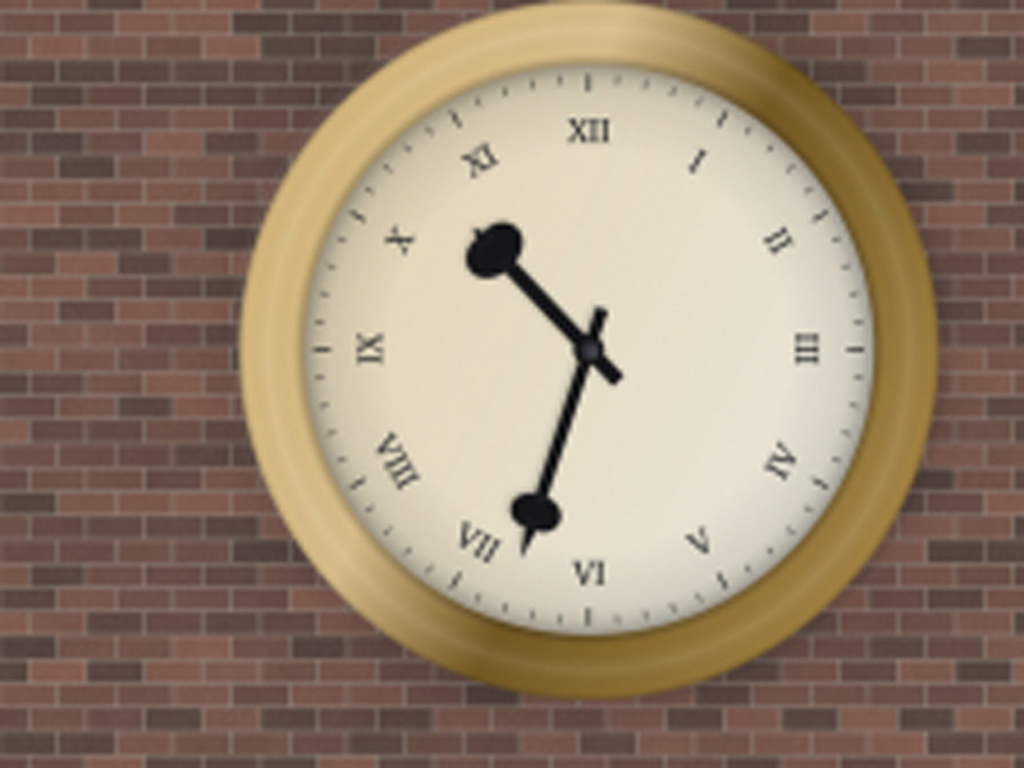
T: 10:33
